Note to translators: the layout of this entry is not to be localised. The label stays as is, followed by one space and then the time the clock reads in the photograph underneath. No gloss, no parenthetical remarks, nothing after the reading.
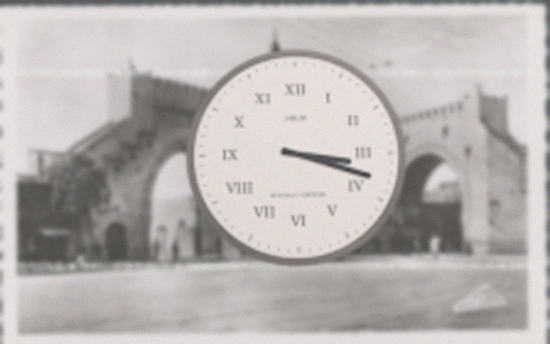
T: 3:18
